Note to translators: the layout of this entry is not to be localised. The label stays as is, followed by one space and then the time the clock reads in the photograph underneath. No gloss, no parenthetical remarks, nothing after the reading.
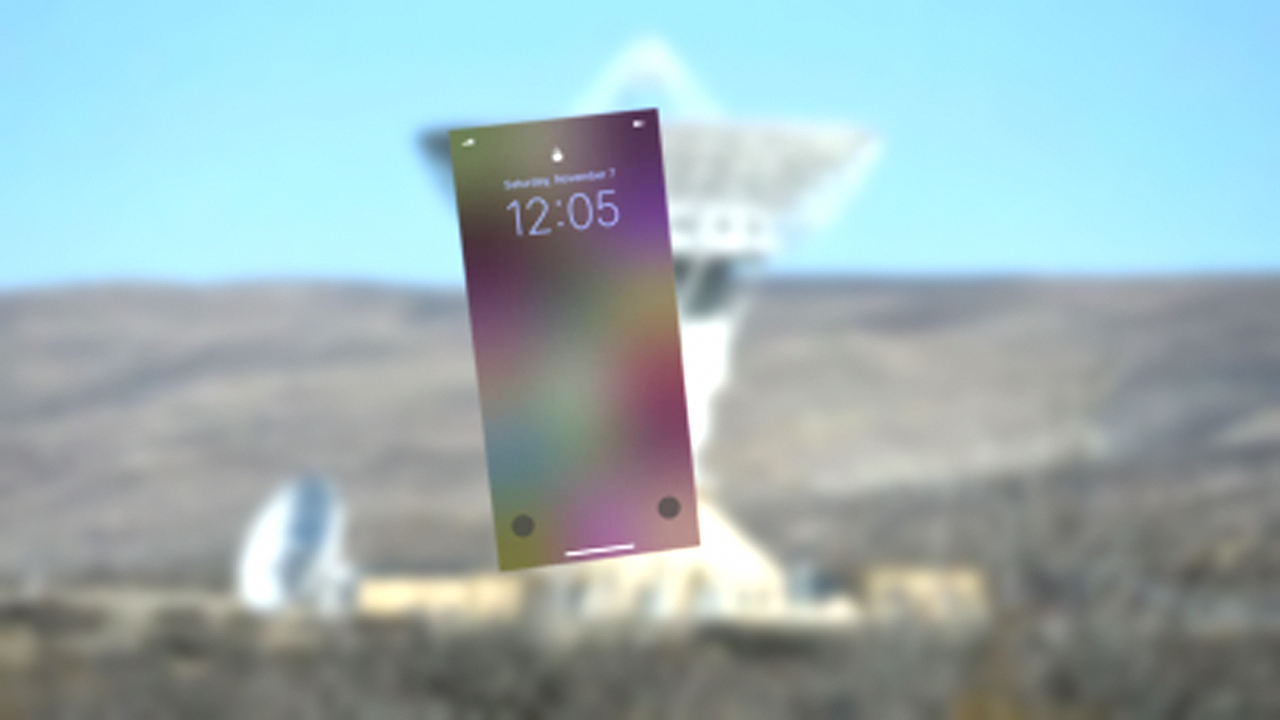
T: 12:05
